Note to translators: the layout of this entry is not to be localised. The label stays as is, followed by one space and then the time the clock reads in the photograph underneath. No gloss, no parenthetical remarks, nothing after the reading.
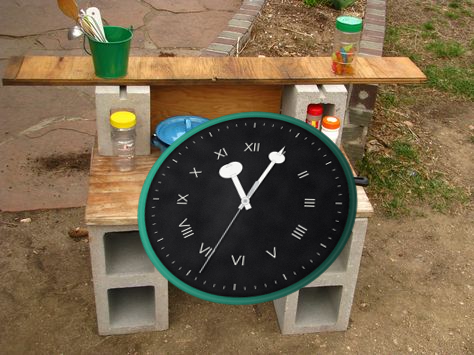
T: 11:04:34
